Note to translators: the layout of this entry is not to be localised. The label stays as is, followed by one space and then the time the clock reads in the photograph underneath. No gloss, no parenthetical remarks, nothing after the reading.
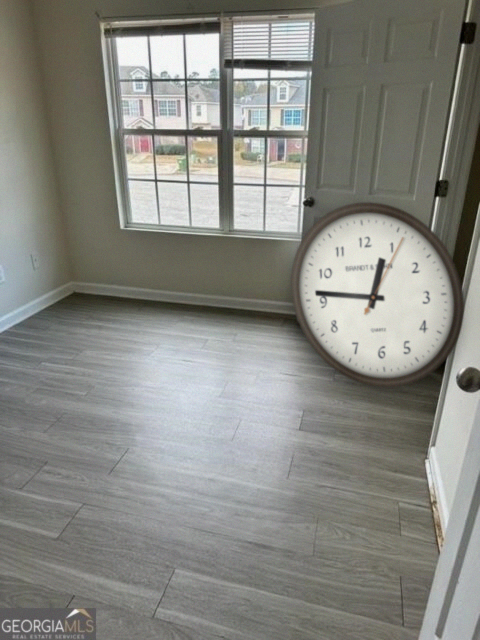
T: 12:46:06
